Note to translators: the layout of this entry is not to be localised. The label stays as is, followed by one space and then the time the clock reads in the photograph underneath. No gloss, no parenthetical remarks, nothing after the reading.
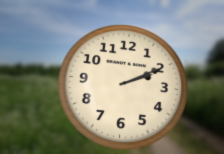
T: 2:10
